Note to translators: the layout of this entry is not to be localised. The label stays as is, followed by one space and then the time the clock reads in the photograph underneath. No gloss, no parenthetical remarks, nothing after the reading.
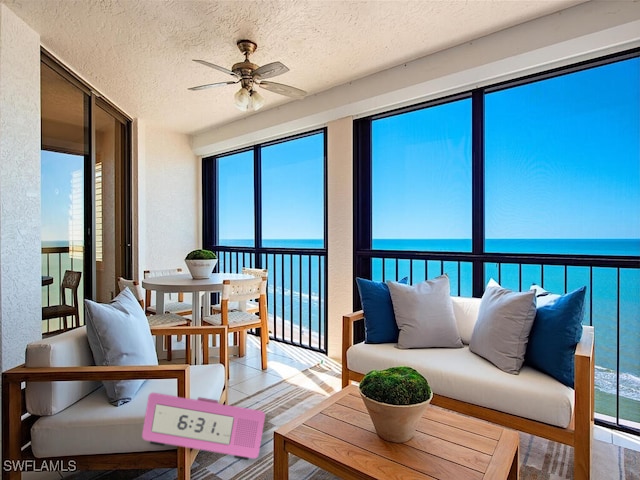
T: 6:31
